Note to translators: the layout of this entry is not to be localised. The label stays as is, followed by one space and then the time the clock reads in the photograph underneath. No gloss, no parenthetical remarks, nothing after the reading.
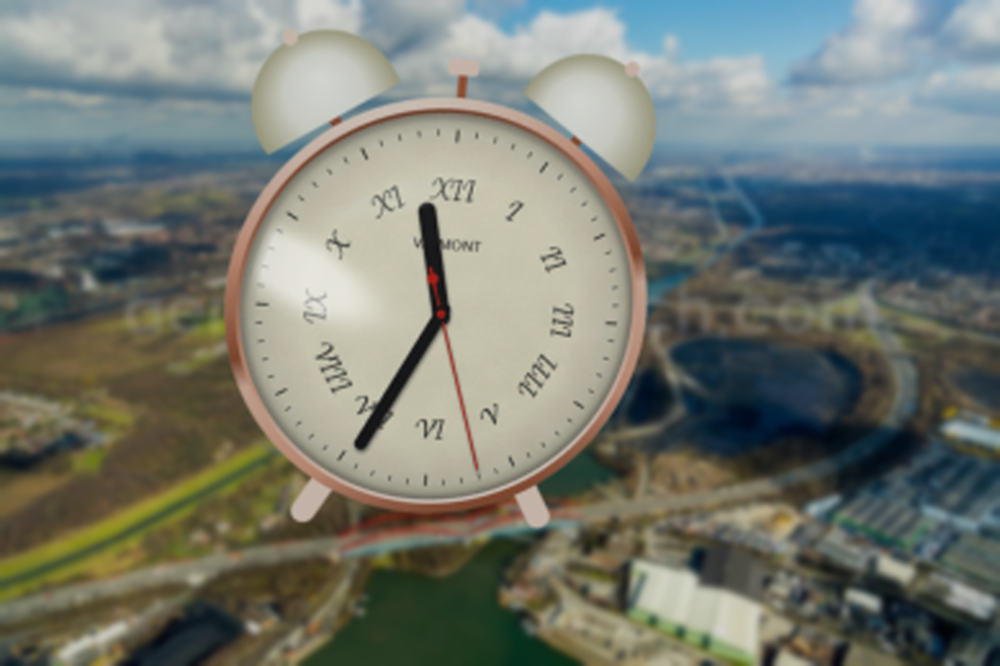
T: 11:34:27
